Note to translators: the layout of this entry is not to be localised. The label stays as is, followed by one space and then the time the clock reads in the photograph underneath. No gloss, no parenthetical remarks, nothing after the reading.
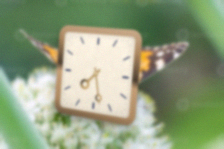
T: 7:28
